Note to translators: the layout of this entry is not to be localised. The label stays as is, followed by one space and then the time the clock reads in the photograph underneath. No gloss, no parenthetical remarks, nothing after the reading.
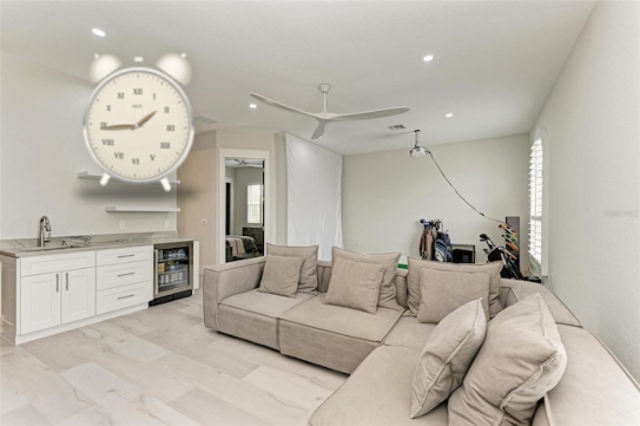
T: 1:44
